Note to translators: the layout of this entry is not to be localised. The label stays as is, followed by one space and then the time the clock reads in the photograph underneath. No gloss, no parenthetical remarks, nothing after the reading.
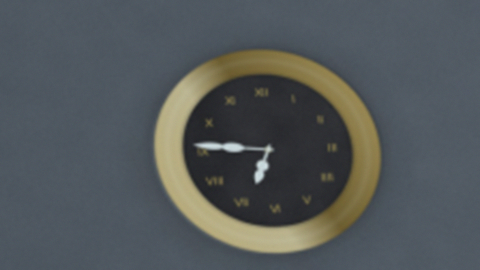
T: 6:46
